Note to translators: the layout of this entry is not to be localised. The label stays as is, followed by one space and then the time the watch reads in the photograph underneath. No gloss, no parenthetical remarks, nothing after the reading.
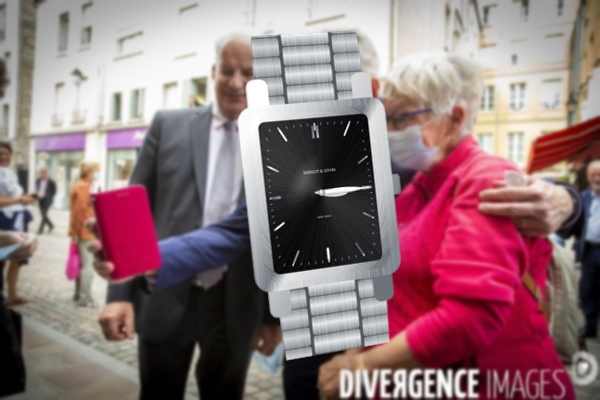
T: 3:15
